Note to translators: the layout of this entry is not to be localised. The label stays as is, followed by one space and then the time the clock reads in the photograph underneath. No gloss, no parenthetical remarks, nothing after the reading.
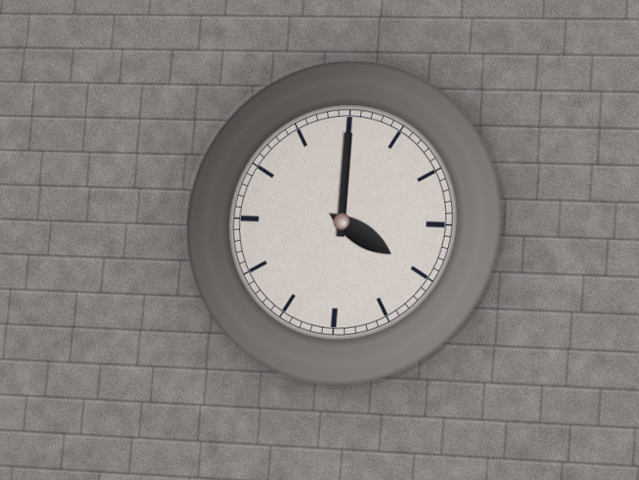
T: 4:00
